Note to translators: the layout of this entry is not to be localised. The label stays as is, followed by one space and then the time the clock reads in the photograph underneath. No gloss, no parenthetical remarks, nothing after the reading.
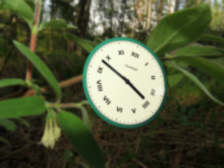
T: 3:48
